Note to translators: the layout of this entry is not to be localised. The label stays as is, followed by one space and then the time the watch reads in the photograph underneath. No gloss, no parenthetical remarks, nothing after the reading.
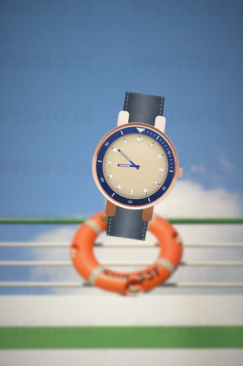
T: 8:51
